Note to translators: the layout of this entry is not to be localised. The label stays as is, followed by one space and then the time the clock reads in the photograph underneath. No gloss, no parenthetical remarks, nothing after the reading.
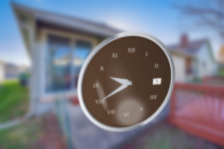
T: 9:40
